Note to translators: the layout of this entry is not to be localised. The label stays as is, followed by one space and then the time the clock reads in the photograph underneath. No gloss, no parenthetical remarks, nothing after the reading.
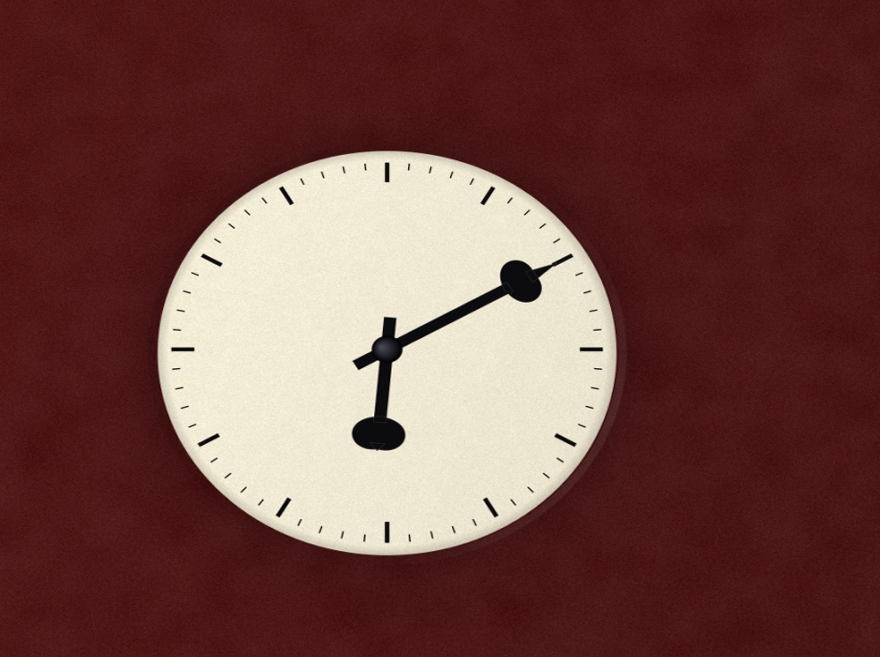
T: 6:10
